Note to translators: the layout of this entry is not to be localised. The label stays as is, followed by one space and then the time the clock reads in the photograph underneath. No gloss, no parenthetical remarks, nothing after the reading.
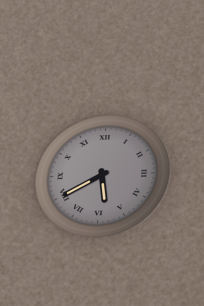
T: 5:40
